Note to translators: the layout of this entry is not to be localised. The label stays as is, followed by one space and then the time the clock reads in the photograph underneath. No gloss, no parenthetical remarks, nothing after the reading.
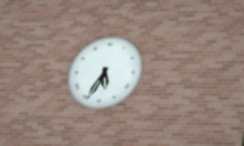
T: 5:34
